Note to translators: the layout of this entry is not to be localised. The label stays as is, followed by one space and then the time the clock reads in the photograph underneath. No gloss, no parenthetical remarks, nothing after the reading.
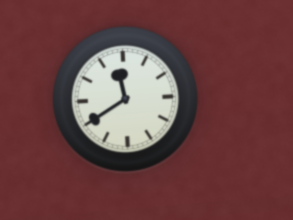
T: 11:40
